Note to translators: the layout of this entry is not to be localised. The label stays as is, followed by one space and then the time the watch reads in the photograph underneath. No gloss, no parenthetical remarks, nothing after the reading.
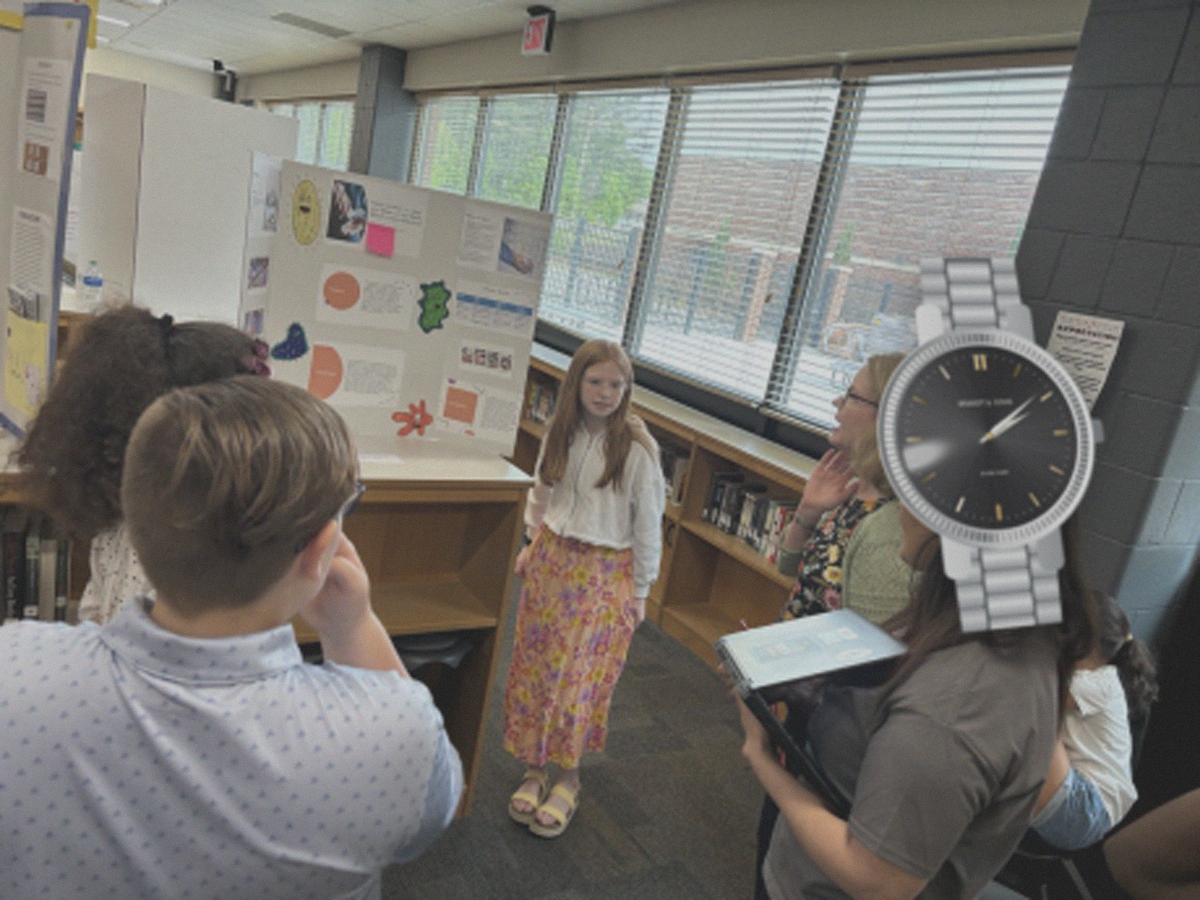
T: 2:09
